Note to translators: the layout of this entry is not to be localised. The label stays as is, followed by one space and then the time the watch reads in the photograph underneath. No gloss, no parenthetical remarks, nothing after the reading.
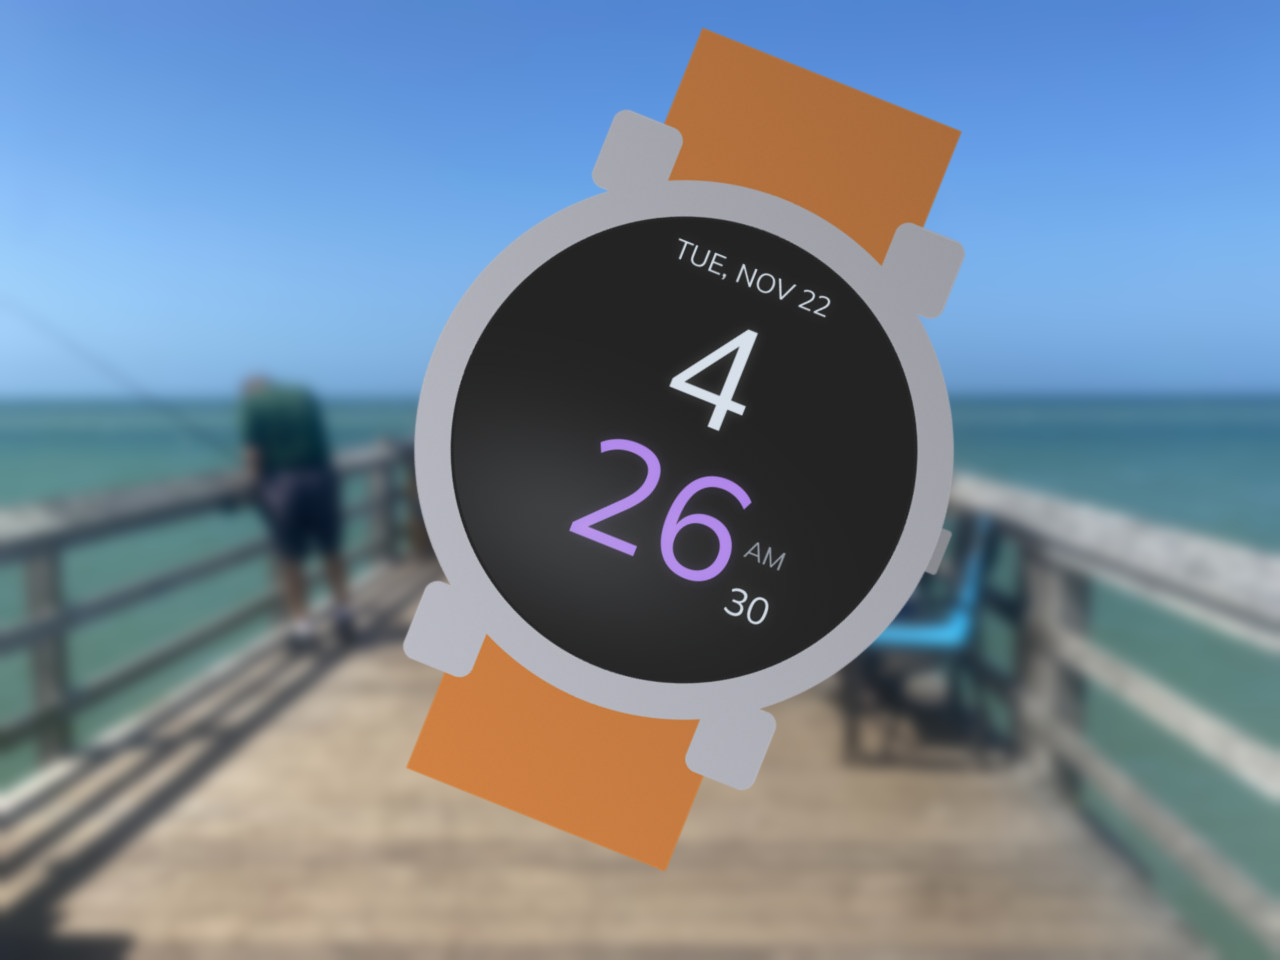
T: 4:26:30
